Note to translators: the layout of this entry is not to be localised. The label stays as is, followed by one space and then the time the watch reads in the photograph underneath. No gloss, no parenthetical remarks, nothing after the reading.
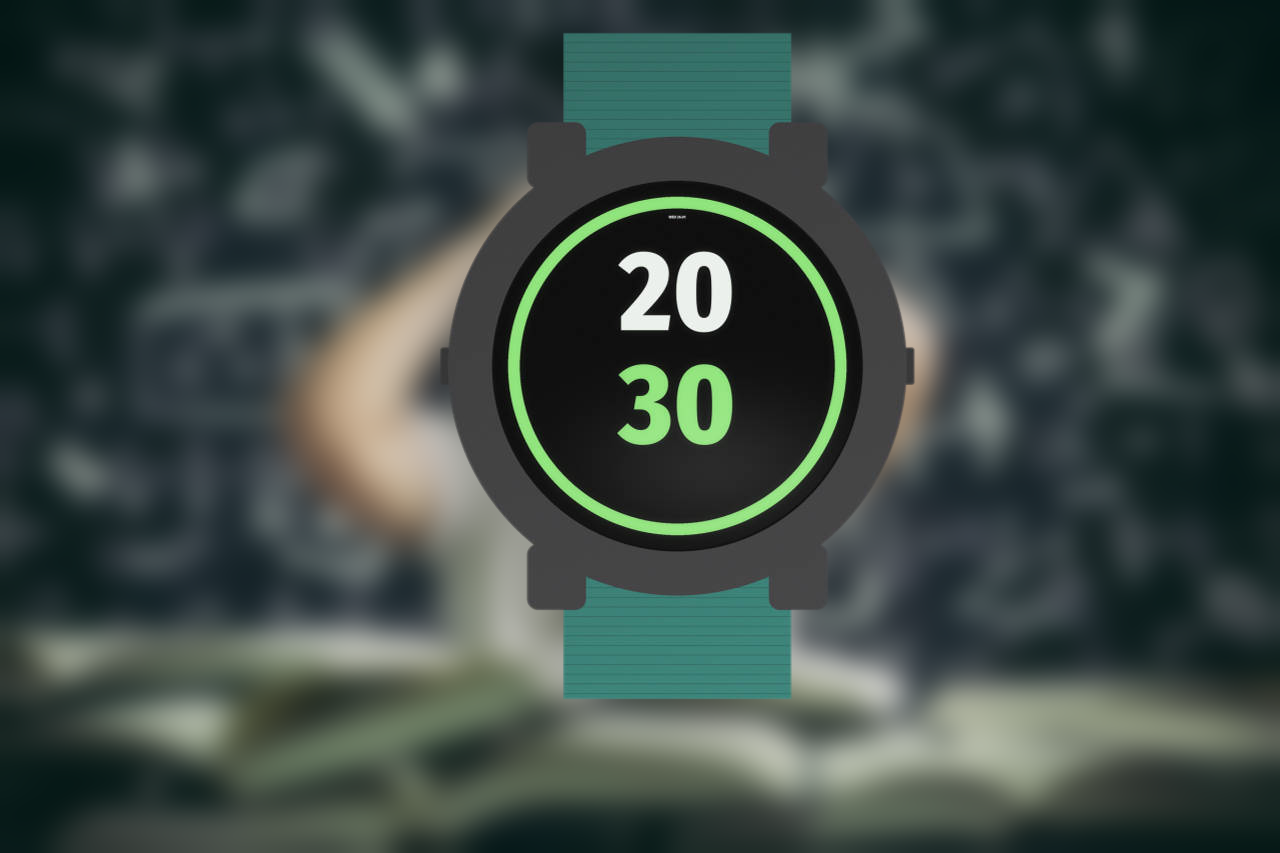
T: 20:30
